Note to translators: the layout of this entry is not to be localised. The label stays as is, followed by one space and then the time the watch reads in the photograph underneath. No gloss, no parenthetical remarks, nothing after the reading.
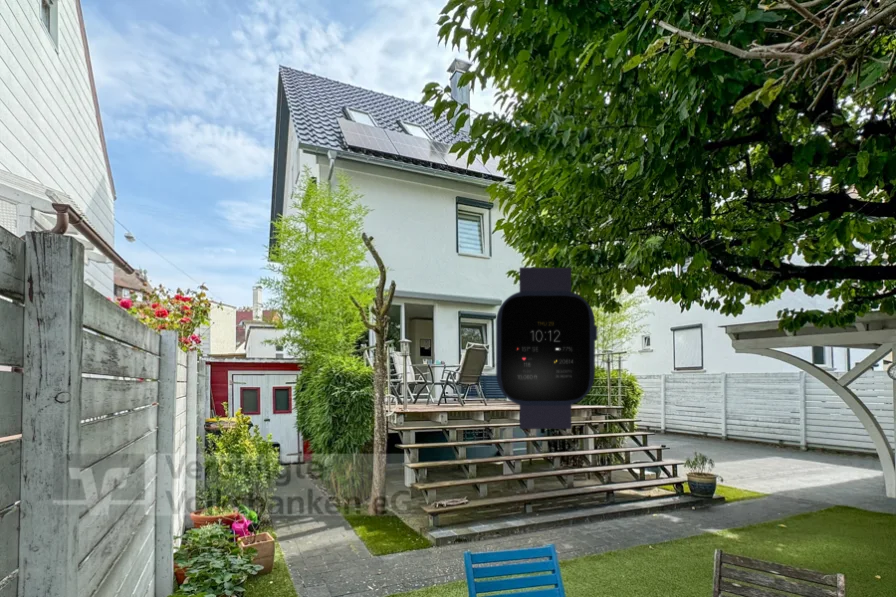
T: 10:12
